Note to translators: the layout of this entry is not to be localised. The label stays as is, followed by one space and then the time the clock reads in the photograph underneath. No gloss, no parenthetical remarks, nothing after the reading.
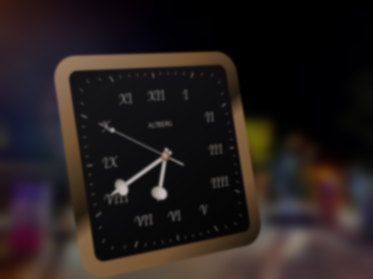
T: 6:40:50
